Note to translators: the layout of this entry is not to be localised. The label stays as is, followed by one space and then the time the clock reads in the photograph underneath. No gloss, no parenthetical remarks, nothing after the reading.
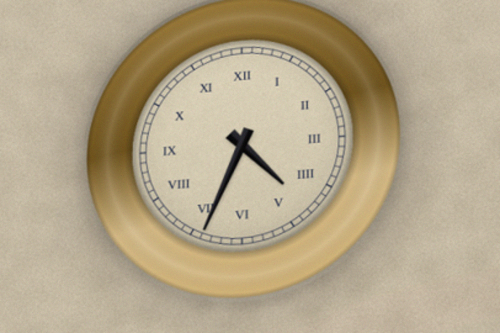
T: 4:34
